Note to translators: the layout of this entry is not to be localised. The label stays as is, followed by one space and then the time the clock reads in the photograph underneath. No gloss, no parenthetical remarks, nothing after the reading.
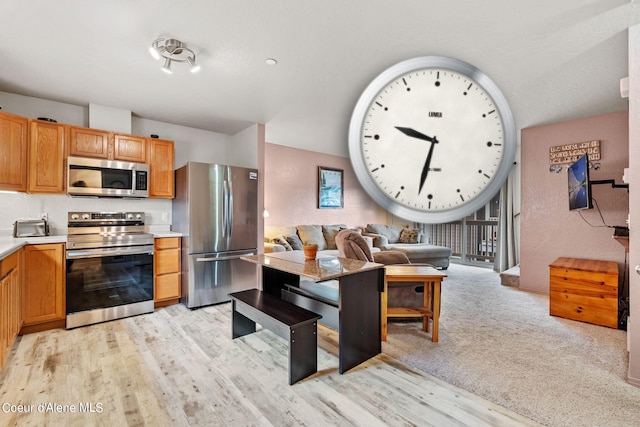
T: 9:32
